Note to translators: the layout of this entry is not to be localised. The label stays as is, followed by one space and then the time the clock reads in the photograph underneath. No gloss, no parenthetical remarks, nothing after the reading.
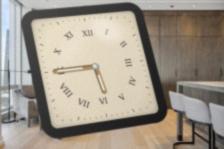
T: 5:45
